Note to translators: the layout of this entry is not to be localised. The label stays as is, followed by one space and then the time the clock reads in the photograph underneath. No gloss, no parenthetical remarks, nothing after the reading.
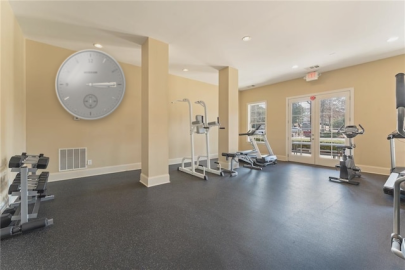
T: 3:15
